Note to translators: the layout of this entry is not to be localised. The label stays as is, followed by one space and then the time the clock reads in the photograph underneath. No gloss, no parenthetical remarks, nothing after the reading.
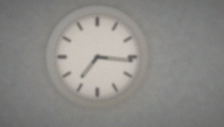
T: 7:16
